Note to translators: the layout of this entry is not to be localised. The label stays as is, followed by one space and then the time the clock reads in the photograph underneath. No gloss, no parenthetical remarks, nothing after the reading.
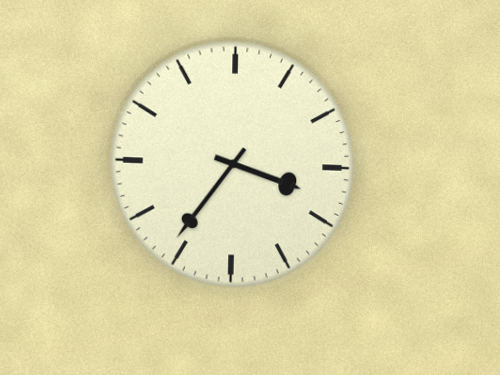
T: 3:36
